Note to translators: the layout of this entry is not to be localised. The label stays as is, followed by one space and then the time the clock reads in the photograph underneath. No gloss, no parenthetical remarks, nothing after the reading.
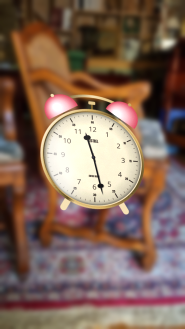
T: 11:28
